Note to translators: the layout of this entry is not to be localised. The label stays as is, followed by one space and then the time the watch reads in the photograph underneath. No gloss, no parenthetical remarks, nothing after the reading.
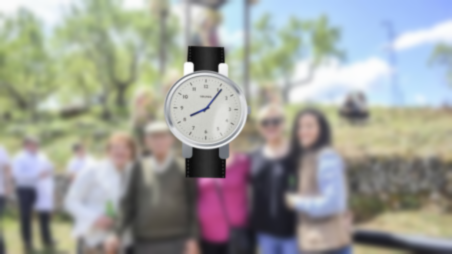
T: 8:06
